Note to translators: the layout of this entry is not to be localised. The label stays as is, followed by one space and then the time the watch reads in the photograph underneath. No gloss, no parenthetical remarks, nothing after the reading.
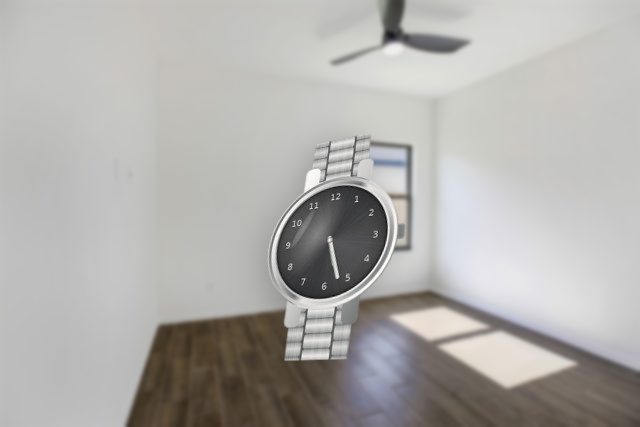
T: 5:27
